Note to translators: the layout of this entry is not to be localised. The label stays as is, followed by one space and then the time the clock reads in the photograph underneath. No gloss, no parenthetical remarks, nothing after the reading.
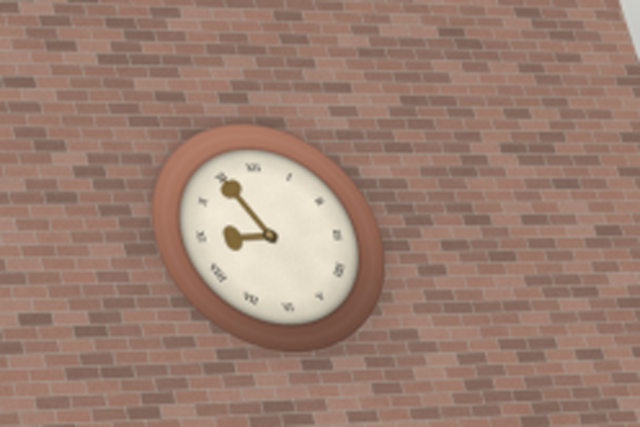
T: 8:55
